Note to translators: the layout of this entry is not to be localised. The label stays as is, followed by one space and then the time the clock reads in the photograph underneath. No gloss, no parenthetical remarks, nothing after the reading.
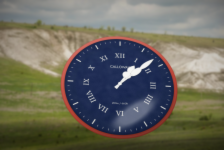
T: 1:08
